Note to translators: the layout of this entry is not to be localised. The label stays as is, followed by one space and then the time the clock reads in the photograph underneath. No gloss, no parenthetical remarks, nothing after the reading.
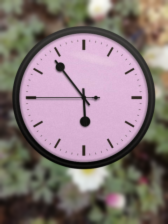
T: 5:53:45
